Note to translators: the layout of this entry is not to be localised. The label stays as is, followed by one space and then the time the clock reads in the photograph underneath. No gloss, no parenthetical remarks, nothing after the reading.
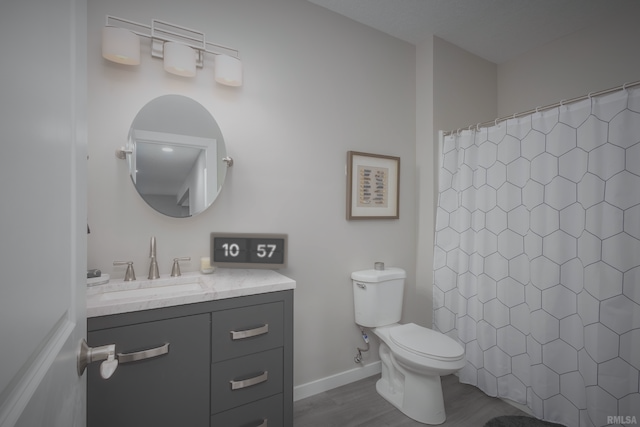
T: 10:57
